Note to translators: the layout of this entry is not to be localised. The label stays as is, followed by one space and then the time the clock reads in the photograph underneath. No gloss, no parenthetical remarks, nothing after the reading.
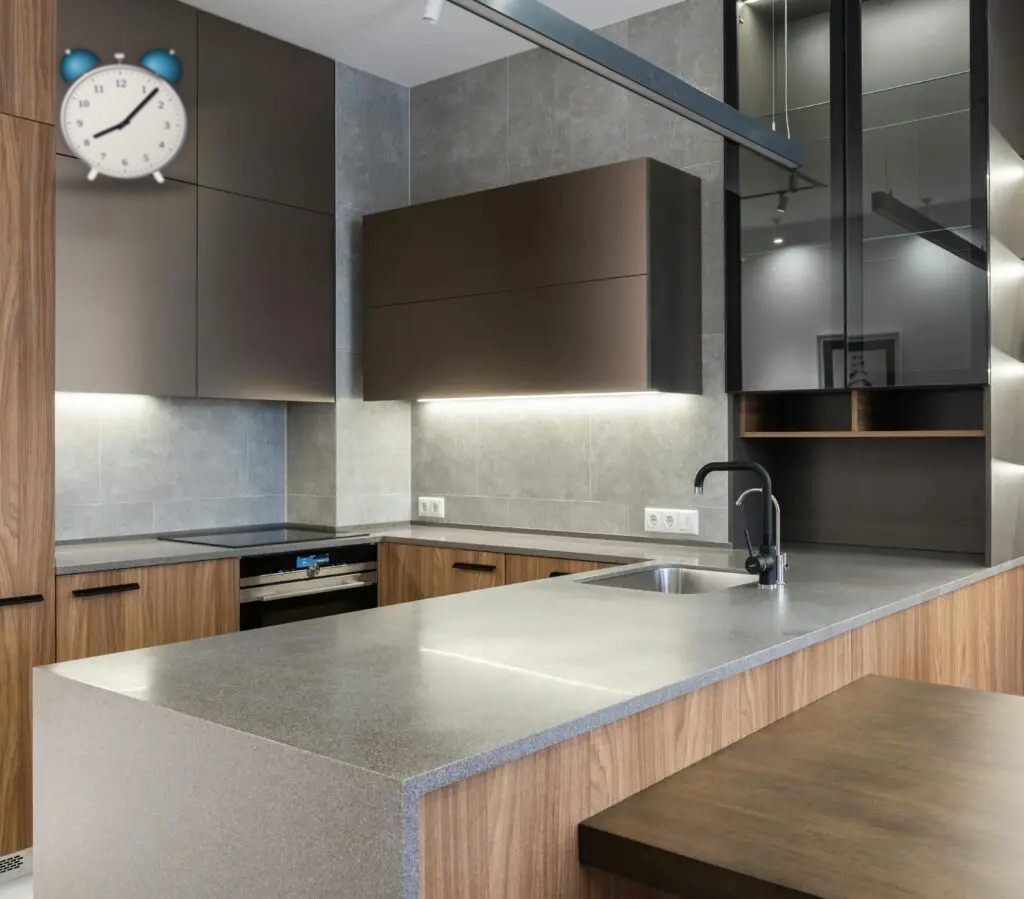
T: 8:07
